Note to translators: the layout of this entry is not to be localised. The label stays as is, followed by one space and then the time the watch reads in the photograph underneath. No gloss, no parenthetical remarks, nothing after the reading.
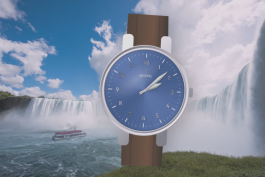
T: 2:08
